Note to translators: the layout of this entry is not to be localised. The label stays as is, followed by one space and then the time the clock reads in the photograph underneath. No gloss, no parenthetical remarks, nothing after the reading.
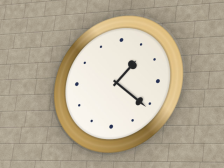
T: 1:21
